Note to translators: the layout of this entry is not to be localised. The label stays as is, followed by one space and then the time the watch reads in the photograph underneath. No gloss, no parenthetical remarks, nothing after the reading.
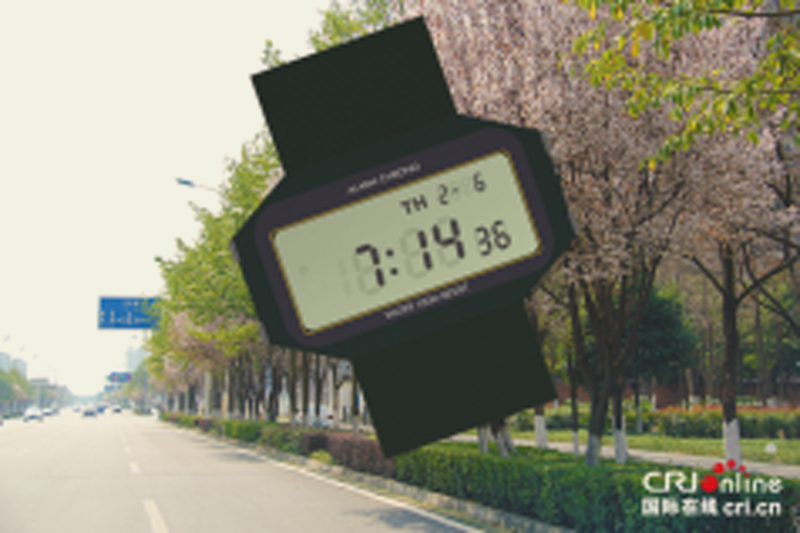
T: 7:14:36
